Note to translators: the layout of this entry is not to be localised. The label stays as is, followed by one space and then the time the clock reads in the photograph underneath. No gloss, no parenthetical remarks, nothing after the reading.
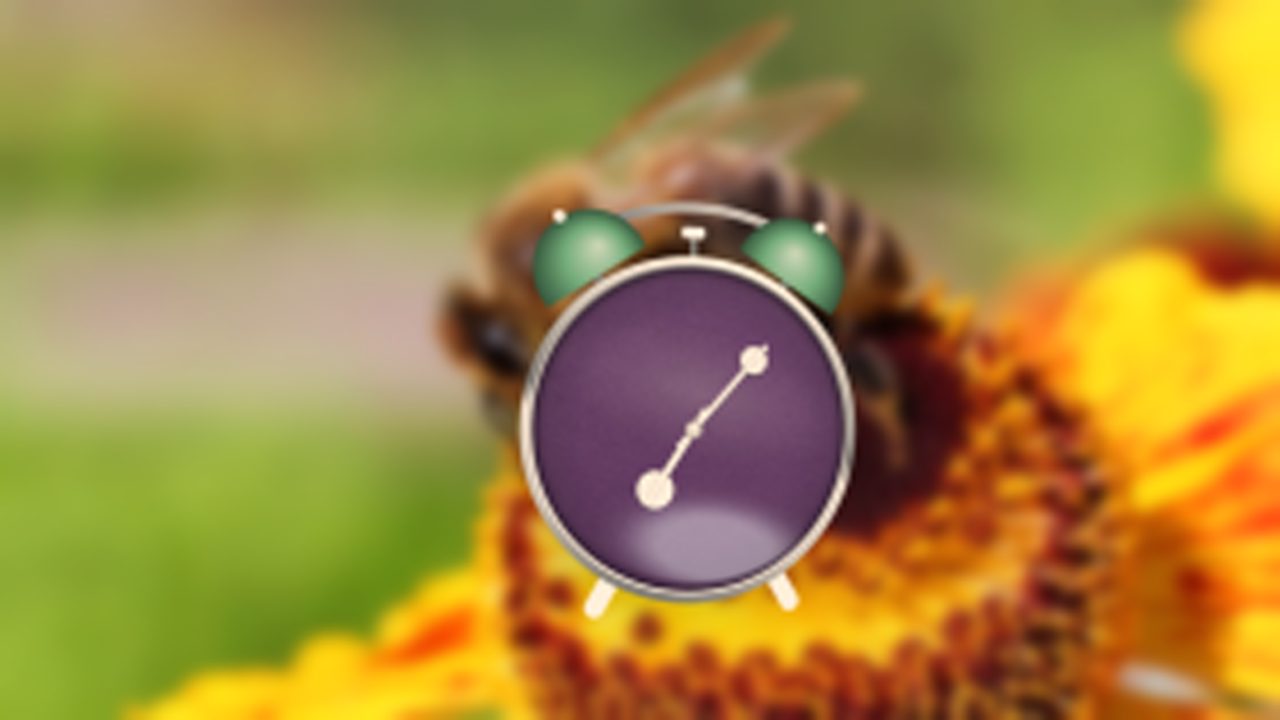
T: 7:07
